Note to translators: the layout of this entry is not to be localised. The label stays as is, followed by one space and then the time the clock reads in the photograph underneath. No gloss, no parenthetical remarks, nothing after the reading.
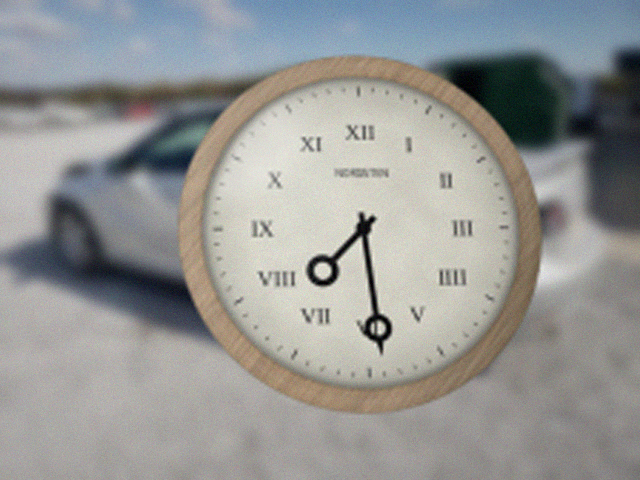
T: 7:29
